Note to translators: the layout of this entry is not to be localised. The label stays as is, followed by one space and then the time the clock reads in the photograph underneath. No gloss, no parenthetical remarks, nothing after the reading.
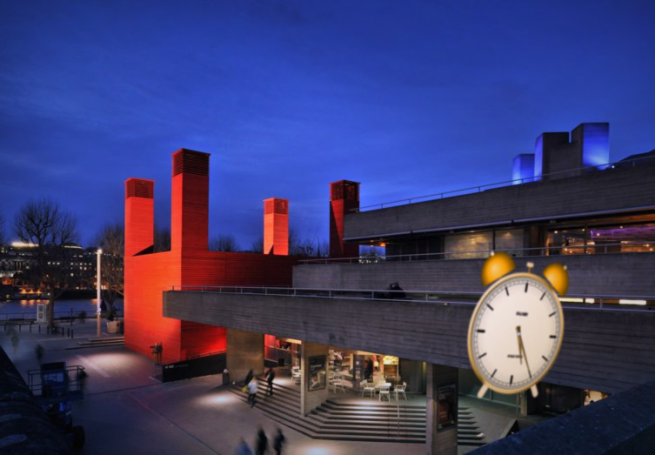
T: 5:25
